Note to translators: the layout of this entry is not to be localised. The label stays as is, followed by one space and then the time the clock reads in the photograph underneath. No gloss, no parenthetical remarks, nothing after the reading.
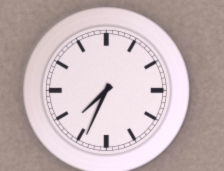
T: 7:34
